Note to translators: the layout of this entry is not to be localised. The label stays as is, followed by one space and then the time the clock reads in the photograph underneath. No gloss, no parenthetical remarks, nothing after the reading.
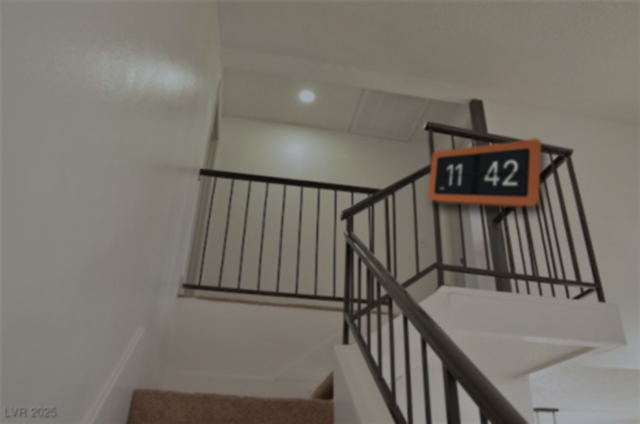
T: 11:42
